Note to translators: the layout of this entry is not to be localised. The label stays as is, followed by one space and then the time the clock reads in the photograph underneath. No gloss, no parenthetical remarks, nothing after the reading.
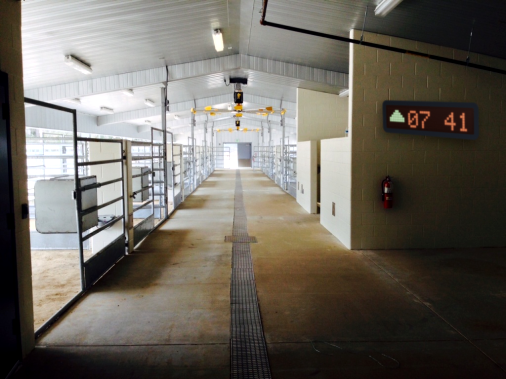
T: 7:41
